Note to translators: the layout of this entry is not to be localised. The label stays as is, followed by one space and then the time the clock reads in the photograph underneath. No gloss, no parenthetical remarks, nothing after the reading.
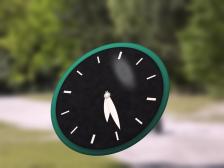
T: 5:24
